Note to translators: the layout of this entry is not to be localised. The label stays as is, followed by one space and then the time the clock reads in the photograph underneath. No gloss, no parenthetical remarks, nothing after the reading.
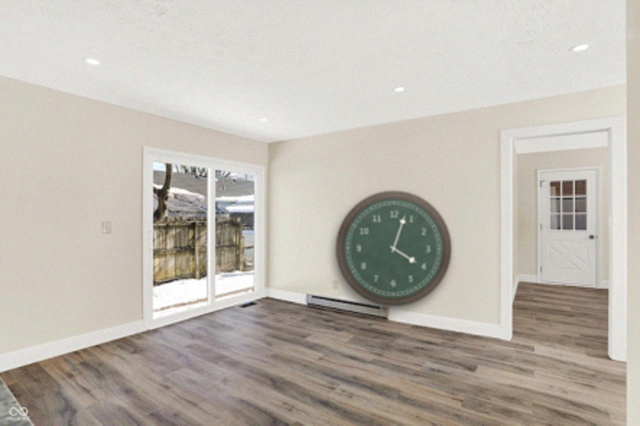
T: 4:03
